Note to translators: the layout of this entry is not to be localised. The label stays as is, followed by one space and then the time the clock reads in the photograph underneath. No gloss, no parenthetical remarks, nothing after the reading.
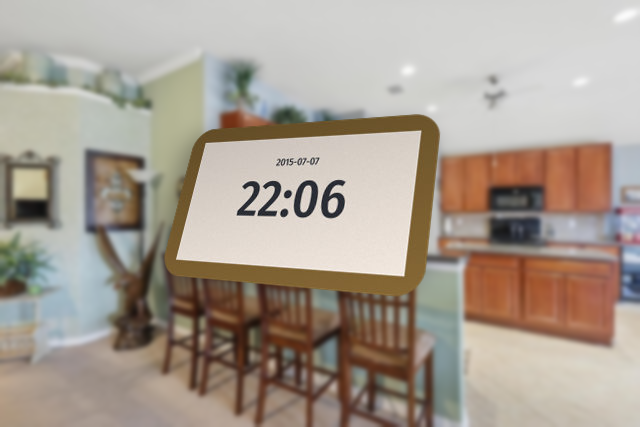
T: 22:06
